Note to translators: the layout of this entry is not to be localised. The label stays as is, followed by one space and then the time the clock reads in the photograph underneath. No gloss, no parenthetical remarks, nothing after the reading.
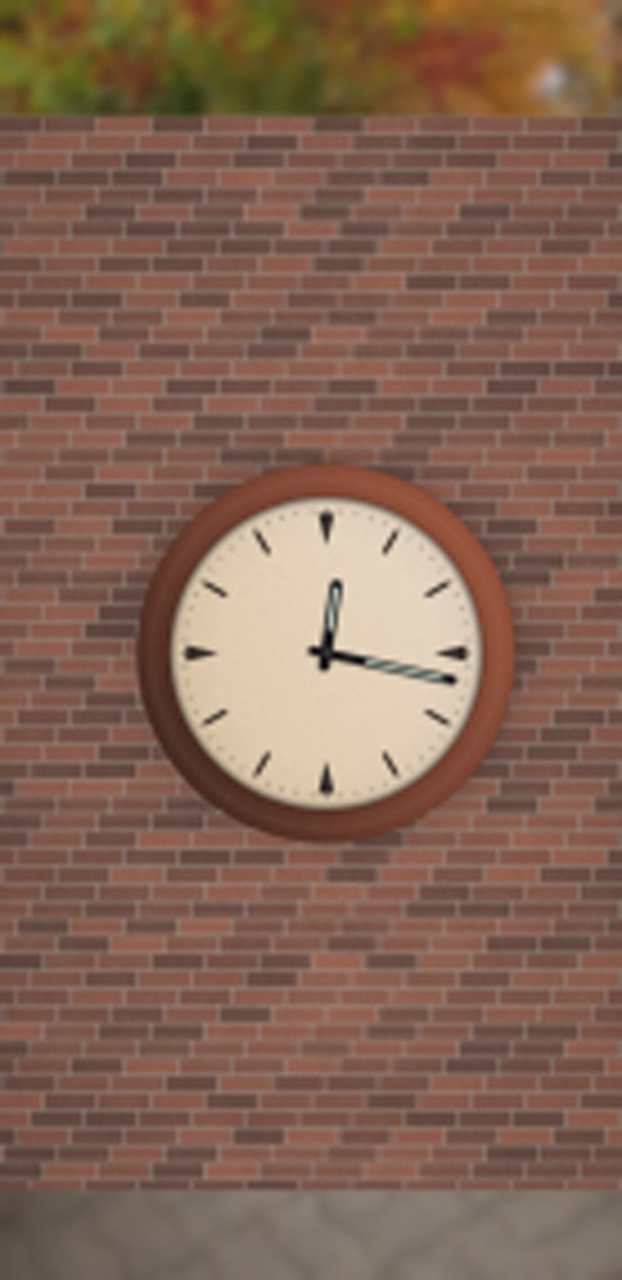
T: 12:17
